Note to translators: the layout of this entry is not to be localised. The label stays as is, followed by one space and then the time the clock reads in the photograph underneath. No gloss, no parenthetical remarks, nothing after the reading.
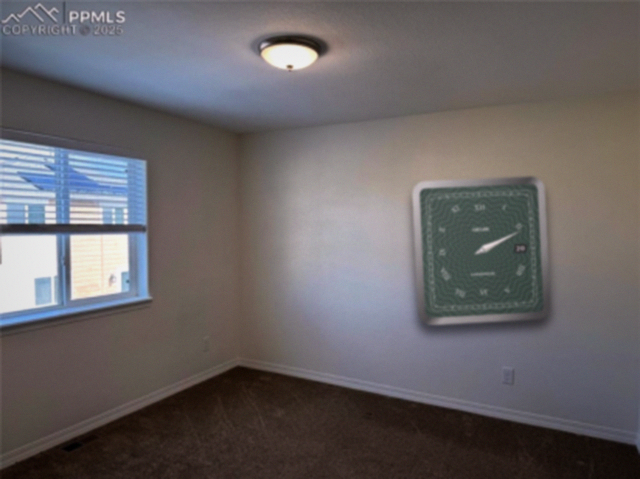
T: 2:11
